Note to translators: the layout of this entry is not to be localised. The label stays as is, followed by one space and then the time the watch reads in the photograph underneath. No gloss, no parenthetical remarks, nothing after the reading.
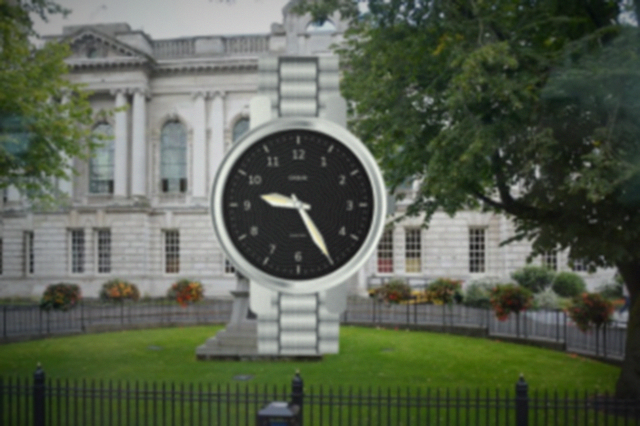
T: 9:25
